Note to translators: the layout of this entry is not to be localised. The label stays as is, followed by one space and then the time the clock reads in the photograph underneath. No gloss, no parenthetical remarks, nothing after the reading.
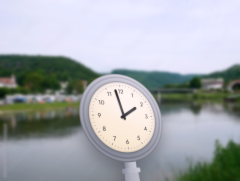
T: 1:58
